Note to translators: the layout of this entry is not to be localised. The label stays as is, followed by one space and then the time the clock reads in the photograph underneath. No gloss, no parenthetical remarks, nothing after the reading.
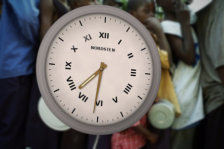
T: 7:31
